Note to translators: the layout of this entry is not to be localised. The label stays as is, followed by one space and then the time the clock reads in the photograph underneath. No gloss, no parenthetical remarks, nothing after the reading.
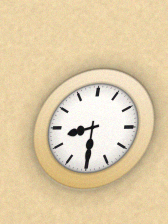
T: 8:30
